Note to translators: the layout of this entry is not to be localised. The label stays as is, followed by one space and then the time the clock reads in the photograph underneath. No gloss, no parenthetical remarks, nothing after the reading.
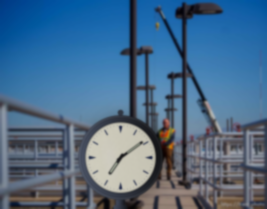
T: 7:09
